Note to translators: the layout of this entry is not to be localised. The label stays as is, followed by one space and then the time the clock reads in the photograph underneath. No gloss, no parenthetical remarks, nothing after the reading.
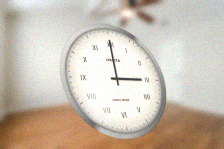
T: 3:00
